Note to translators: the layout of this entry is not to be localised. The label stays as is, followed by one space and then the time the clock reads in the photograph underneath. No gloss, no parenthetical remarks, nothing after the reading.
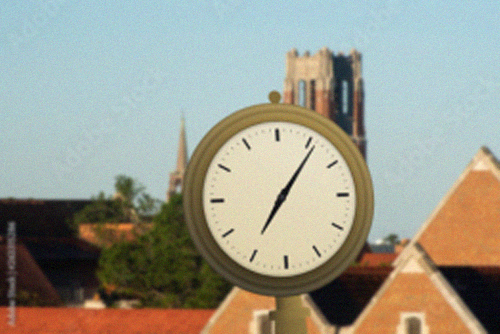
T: 7:06
